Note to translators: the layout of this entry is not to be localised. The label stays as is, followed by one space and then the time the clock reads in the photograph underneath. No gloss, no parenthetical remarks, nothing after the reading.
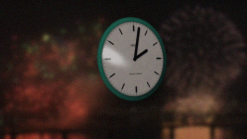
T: 2:02
